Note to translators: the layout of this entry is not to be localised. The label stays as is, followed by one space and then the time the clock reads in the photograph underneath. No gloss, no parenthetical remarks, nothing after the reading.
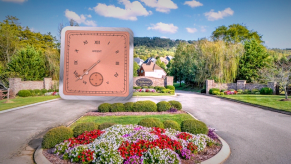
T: 7:38
